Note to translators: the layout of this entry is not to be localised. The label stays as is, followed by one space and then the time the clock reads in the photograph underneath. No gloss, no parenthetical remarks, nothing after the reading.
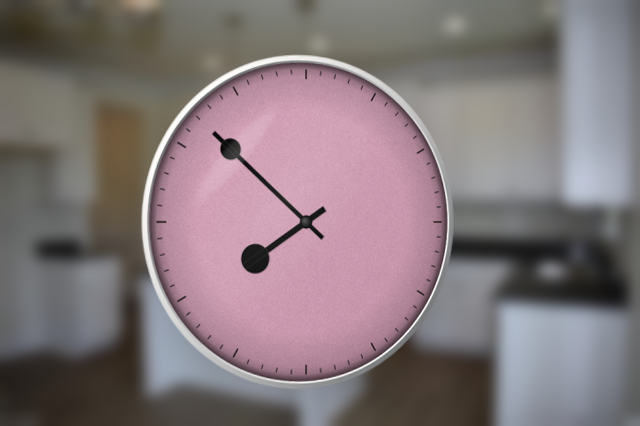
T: 7:52
